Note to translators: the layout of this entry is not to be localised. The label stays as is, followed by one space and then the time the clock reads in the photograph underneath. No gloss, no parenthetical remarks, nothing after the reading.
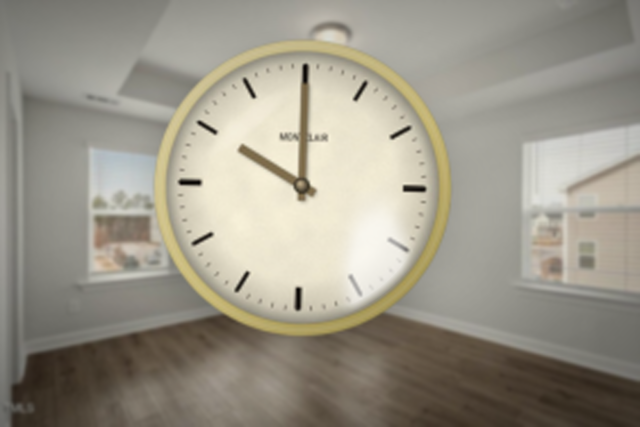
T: 10:00
